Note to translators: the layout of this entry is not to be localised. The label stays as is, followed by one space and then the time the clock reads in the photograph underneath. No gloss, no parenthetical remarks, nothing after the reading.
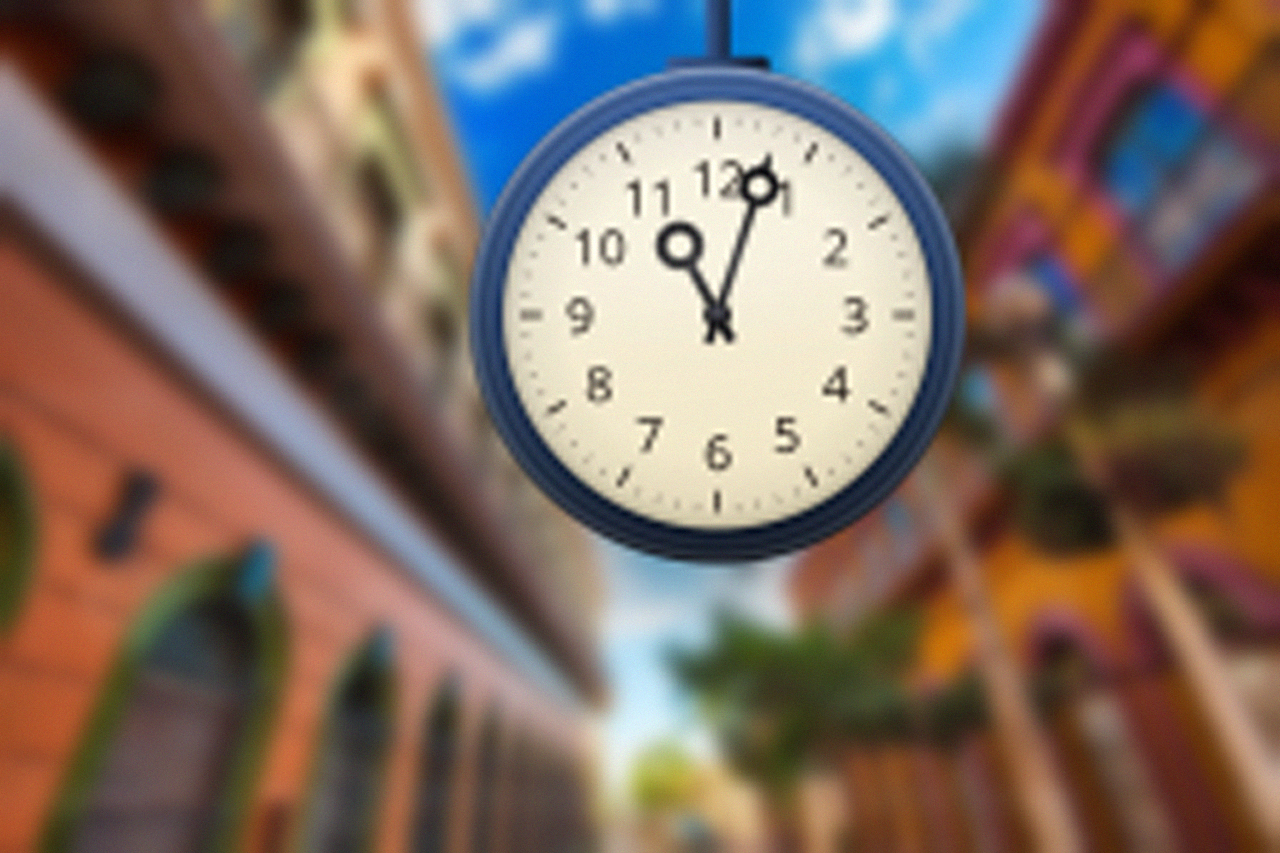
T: 11:03
